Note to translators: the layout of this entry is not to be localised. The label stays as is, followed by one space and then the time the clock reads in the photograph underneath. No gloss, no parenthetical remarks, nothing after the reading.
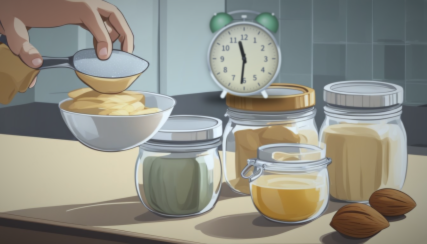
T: 11:31
